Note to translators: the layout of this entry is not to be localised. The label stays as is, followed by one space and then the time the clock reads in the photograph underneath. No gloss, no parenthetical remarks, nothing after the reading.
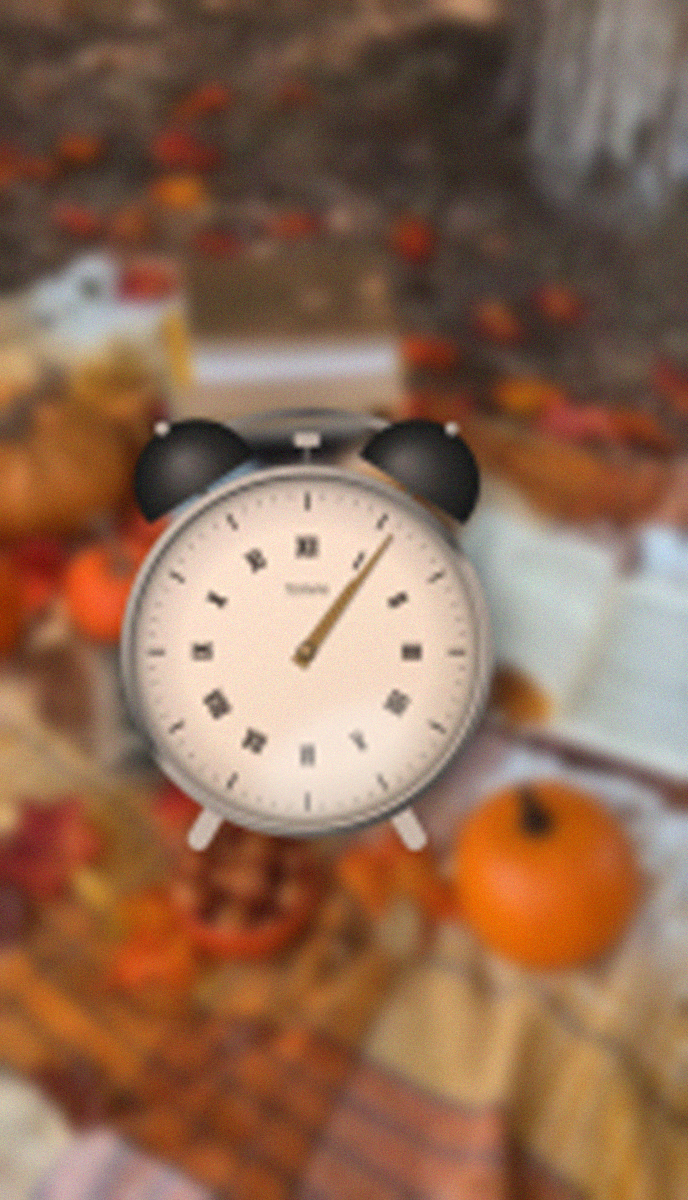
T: 1:06
